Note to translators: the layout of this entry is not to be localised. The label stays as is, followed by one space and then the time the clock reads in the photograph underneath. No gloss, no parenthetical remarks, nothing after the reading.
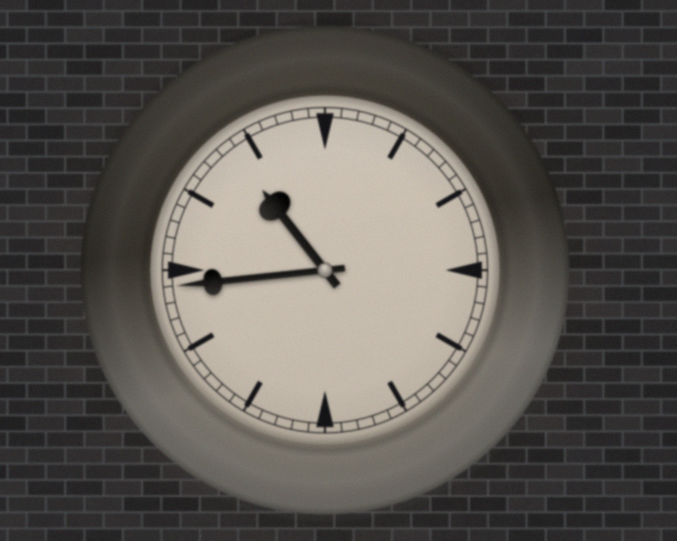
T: 10:44
